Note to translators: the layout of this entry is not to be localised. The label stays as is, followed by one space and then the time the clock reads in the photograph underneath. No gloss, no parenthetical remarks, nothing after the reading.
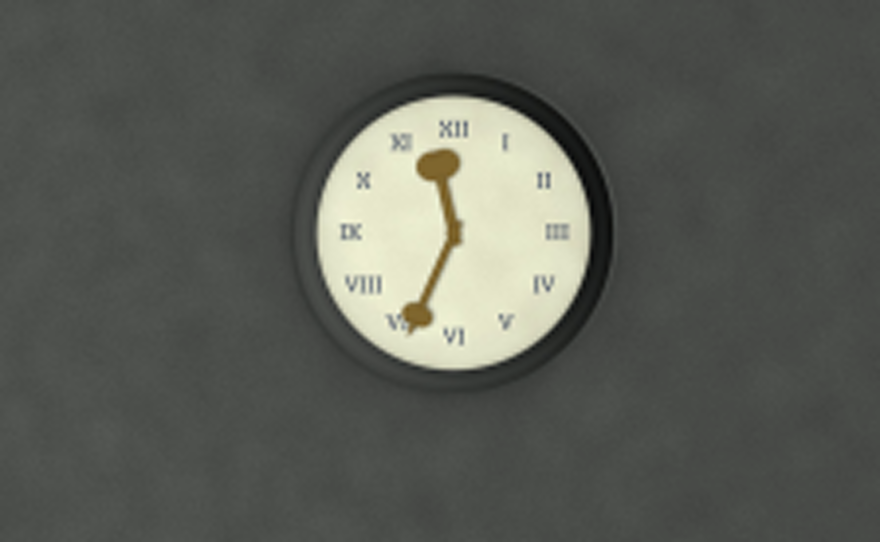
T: 11:34
